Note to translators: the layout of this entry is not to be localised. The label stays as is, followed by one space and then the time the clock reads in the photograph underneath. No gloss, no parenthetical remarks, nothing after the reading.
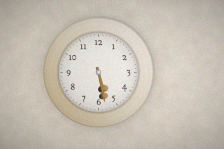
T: 5:28
